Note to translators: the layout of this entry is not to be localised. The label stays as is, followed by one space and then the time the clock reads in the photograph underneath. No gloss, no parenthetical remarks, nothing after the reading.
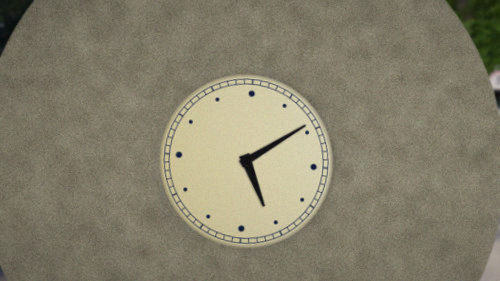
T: 5:09
